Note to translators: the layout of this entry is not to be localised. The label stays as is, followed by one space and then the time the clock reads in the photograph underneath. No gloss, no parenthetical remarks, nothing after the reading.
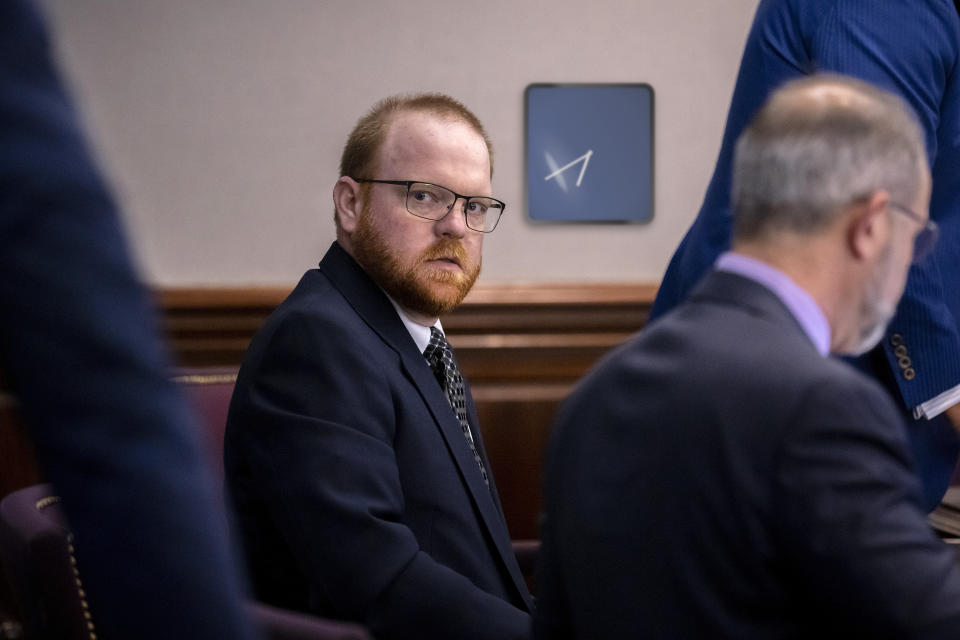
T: 6:40
